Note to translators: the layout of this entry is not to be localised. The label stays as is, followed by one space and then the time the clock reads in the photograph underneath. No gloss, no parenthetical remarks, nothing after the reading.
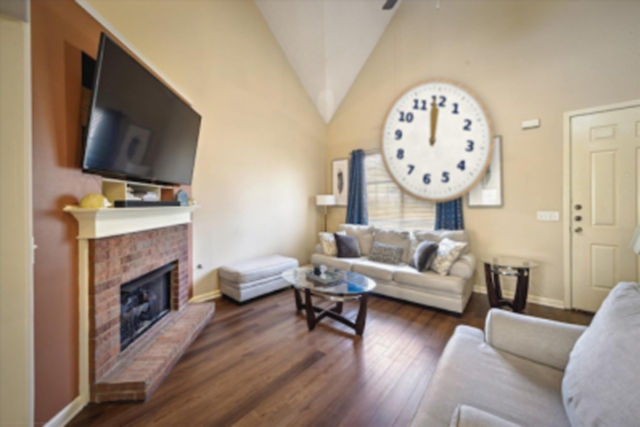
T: 11:59
